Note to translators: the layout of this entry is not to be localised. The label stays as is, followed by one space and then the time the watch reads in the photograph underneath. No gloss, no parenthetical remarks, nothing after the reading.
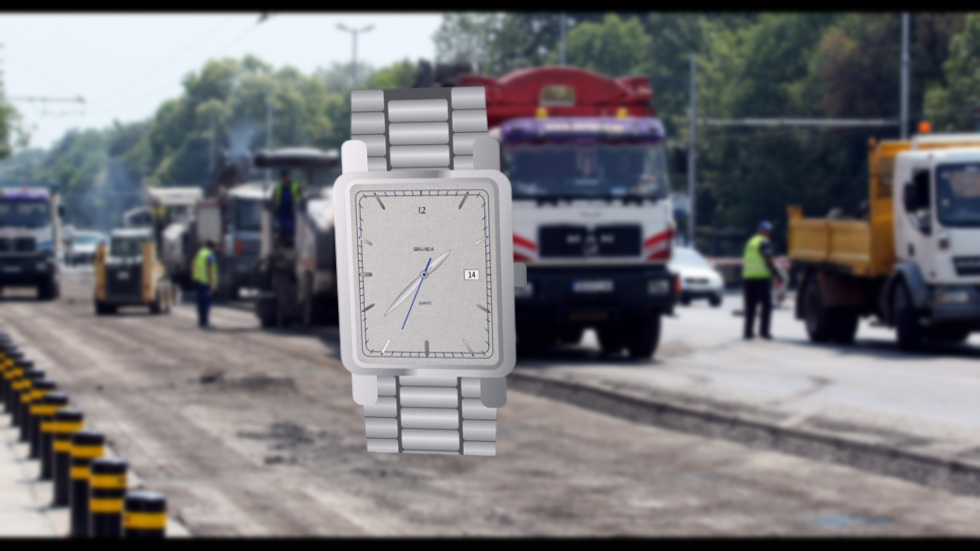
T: 1:37:34
